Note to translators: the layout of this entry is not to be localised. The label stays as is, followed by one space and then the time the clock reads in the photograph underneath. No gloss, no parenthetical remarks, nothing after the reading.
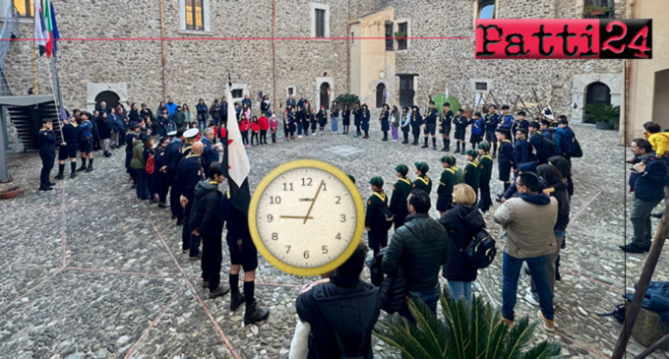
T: 9:04
